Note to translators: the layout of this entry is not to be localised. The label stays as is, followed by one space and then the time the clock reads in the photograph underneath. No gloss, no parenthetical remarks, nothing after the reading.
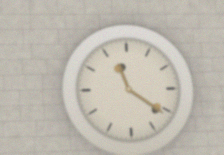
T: 11:21
